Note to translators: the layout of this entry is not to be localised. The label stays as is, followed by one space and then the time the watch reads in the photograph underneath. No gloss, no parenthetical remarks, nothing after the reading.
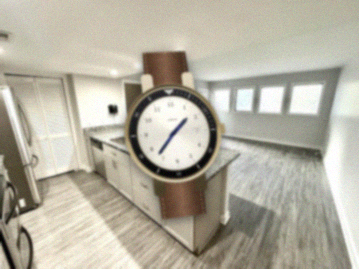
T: 1:37
